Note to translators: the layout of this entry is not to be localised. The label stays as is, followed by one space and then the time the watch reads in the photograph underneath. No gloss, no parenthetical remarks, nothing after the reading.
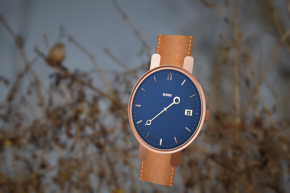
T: 1:38
